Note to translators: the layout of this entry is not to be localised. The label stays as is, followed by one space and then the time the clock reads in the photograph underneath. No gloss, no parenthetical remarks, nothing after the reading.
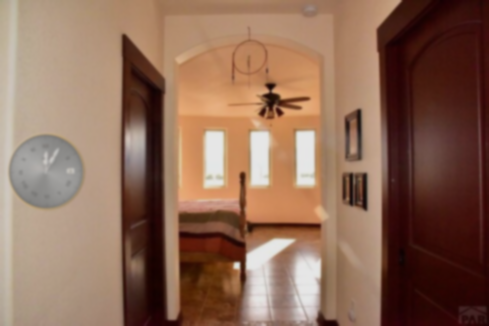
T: 12:05
